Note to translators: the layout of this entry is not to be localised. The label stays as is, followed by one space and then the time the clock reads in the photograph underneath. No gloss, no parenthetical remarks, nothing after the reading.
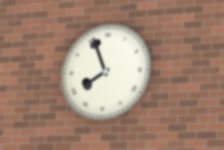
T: 7:56
